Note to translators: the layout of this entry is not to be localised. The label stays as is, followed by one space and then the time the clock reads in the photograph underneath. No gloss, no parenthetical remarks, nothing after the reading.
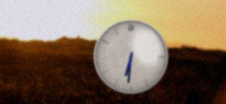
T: 6:31
